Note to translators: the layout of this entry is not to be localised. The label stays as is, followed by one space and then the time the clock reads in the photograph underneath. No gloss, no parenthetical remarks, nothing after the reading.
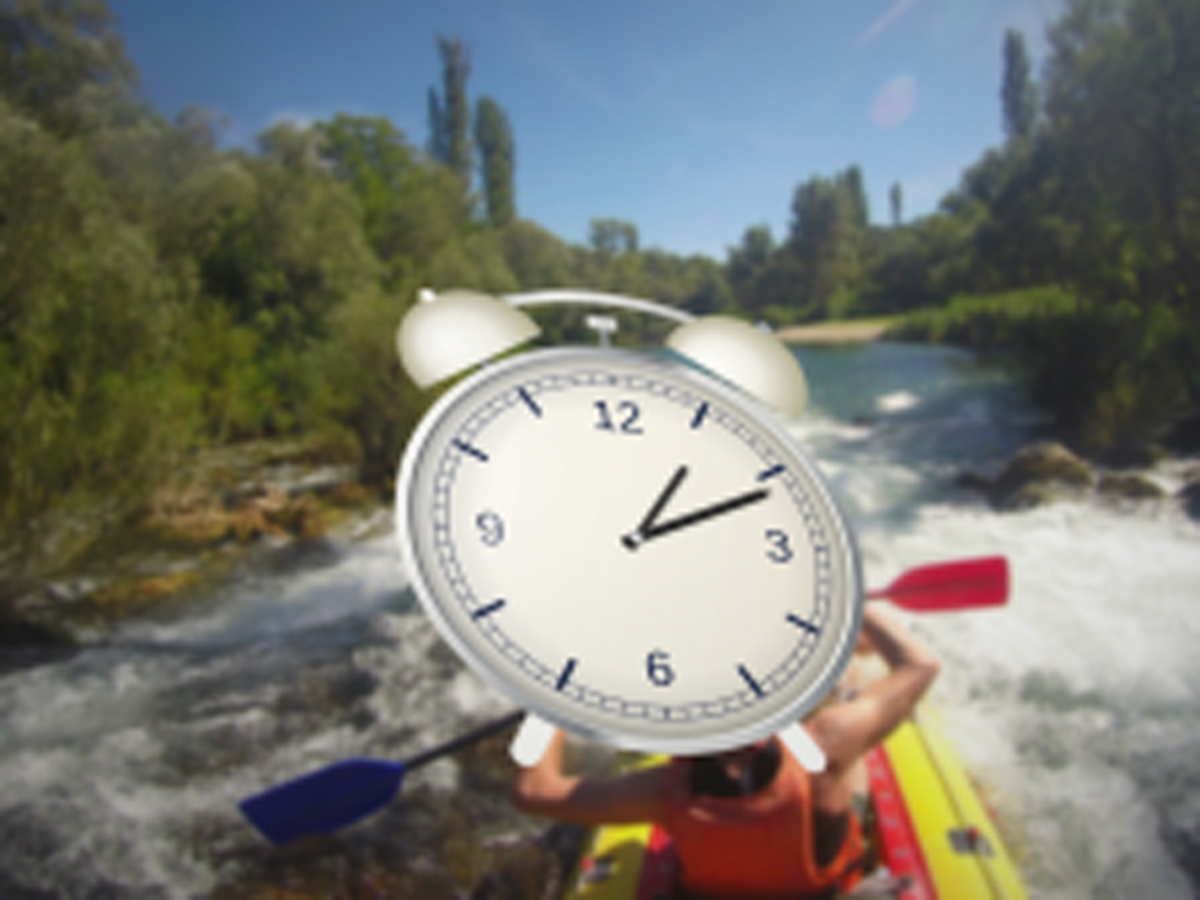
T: 1:11
